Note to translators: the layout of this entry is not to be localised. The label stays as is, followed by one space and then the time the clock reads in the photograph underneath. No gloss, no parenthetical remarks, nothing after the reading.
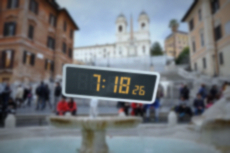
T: 7:18
